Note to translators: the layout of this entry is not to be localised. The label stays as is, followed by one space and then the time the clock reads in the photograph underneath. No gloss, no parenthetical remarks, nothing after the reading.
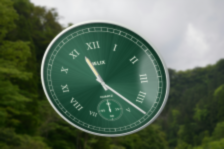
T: 11:23
